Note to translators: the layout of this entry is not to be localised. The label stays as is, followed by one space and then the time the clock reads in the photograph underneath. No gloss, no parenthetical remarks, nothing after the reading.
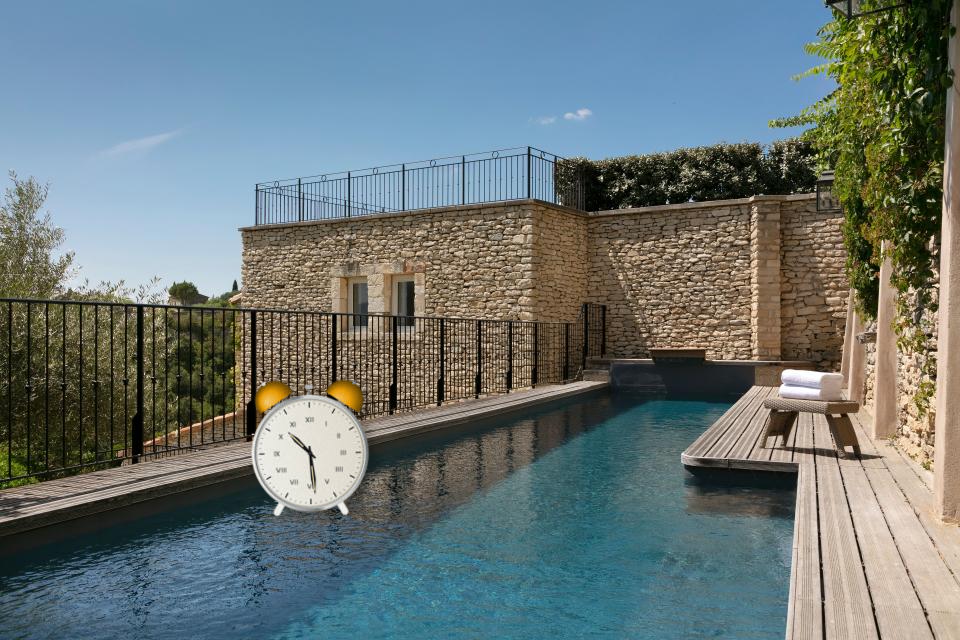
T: 10:29
